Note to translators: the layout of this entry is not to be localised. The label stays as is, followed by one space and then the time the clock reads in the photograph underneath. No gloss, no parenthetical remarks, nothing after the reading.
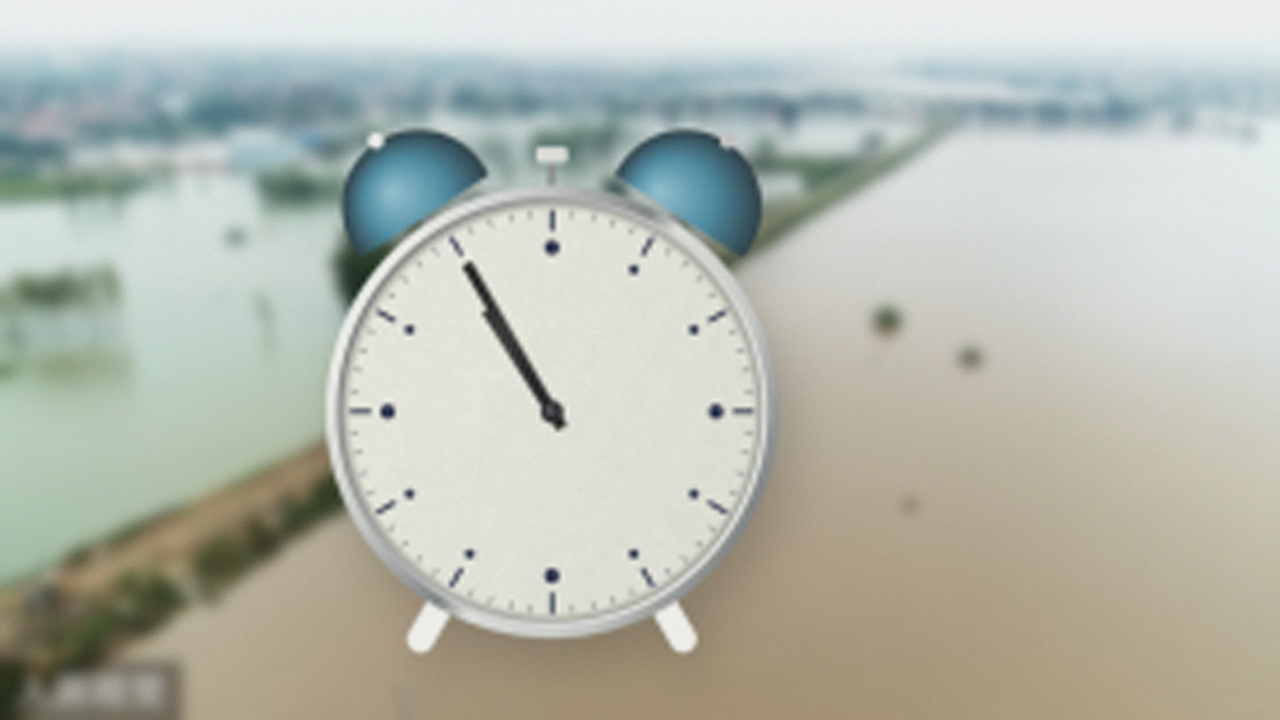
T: 10:55
